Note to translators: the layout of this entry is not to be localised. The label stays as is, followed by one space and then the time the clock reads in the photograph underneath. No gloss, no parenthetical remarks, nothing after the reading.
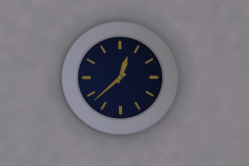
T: 12:38
